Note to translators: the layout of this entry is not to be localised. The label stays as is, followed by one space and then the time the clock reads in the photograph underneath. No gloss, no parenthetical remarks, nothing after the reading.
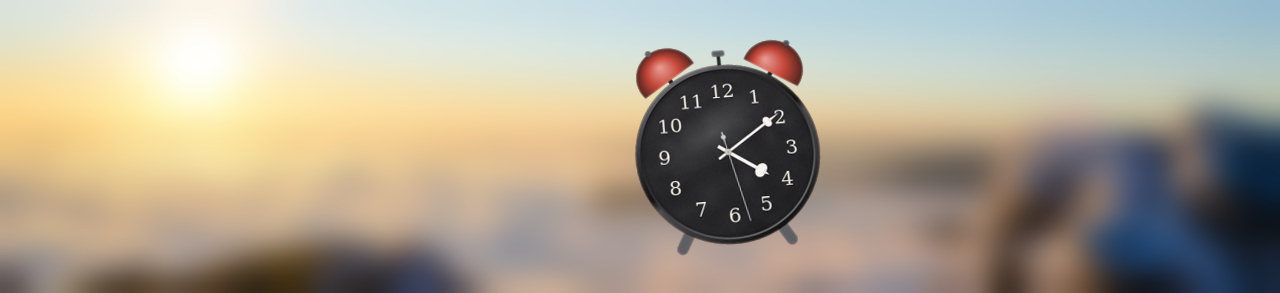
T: 4:09:28
